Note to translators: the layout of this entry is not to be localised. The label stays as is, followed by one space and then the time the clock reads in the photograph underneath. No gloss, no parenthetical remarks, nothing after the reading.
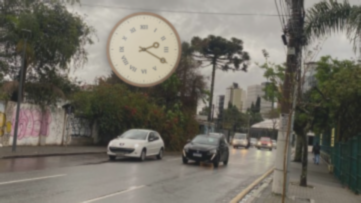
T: 2:20
